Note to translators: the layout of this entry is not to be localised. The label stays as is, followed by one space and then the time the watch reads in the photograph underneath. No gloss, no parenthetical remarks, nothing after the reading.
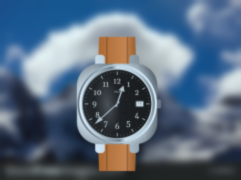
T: 12:38
